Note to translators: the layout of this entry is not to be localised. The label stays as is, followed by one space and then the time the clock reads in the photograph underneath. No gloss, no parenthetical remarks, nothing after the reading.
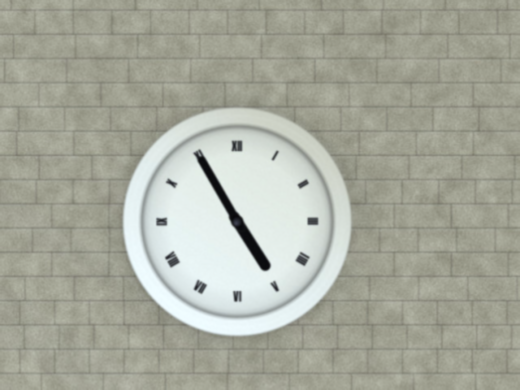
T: 4:55
